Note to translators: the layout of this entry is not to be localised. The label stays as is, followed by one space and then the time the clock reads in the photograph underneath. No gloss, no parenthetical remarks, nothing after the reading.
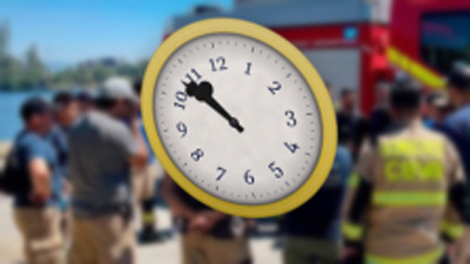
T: 10:53
